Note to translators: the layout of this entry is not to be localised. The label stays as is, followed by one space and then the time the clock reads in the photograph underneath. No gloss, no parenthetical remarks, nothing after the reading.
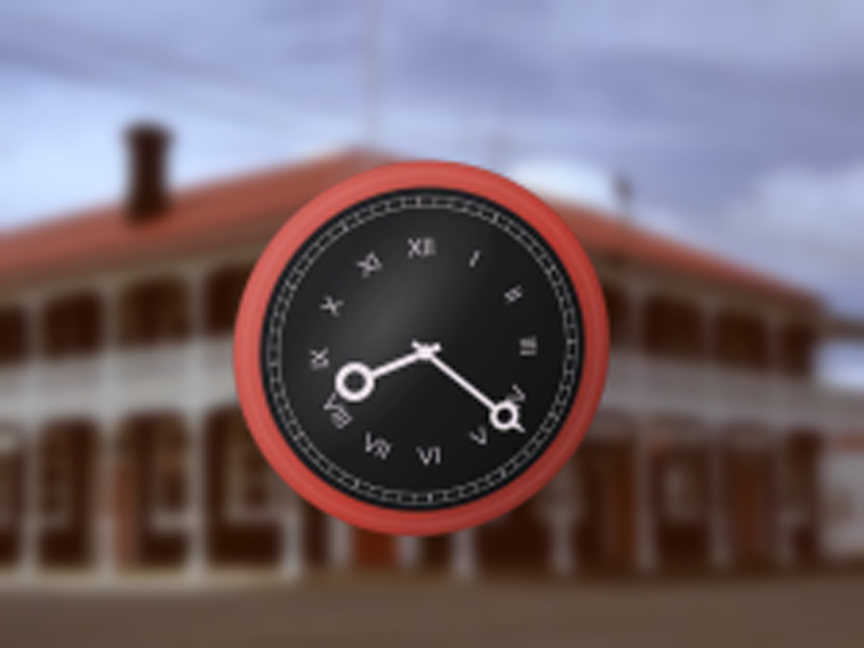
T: 8:22
